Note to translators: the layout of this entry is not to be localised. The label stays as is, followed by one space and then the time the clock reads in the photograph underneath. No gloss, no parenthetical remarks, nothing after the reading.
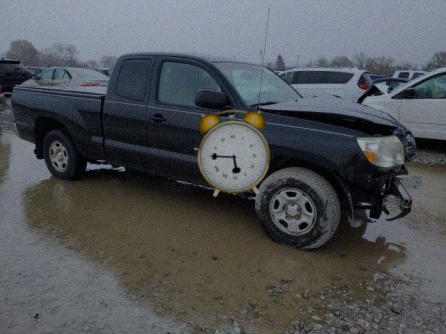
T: 5:46
